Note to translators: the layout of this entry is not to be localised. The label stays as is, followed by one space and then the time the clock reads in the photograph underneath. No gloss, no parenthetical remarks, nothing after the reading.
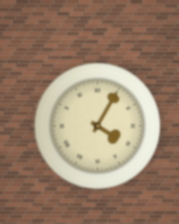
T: 4:05
